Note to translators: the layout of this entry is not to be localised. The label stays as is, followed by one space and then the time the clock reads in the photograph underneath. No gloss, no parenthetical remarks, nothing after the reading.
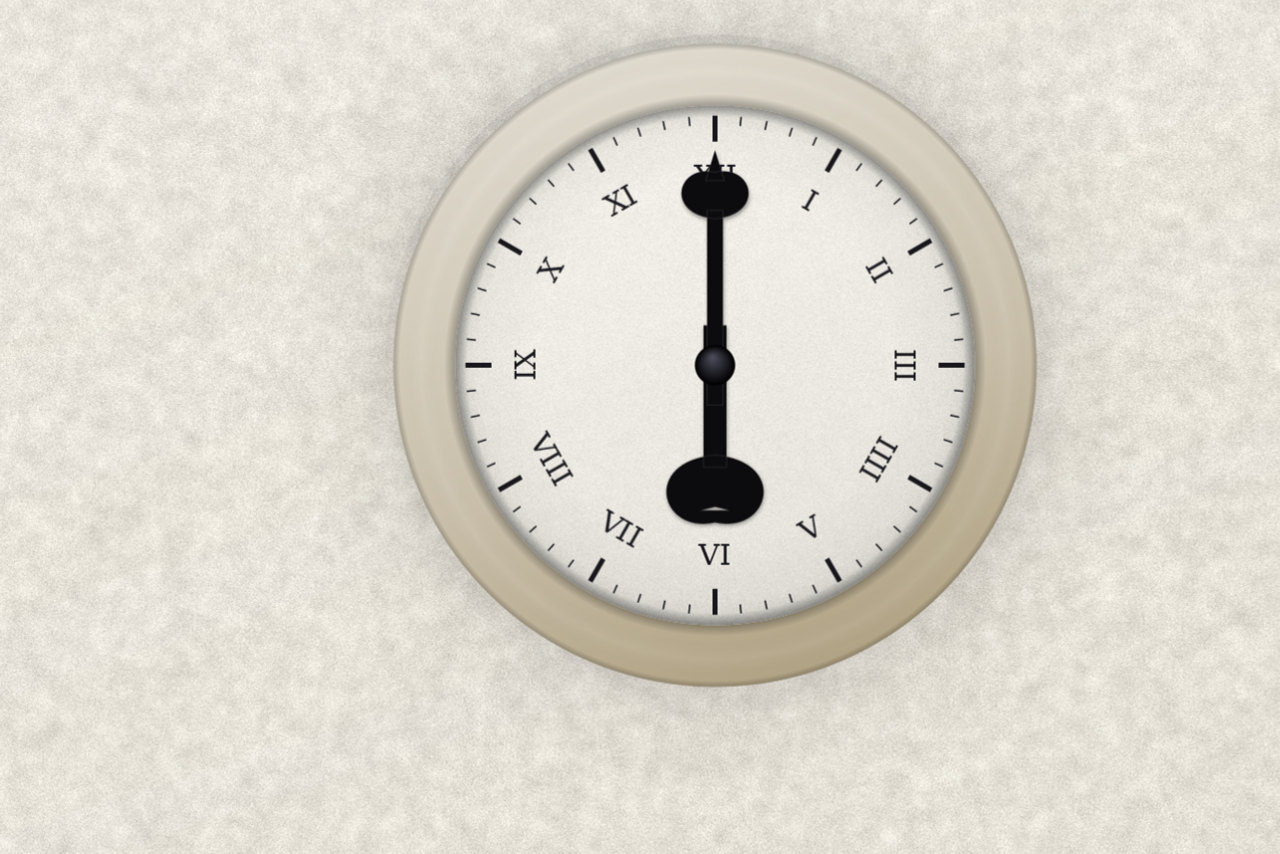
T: 6:00
